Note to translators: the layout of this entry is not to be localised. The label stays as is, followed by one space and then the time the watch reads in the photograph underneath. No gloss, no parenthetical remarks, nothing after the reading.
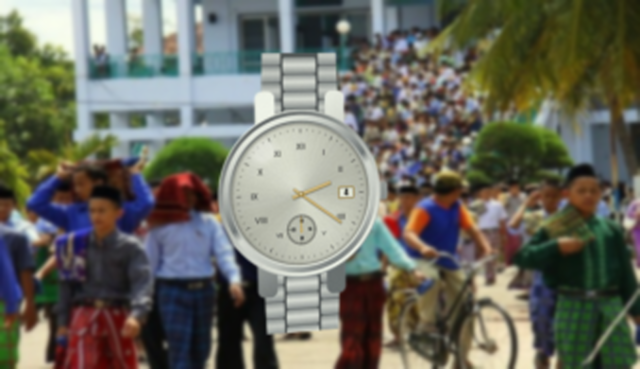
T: 2:21
